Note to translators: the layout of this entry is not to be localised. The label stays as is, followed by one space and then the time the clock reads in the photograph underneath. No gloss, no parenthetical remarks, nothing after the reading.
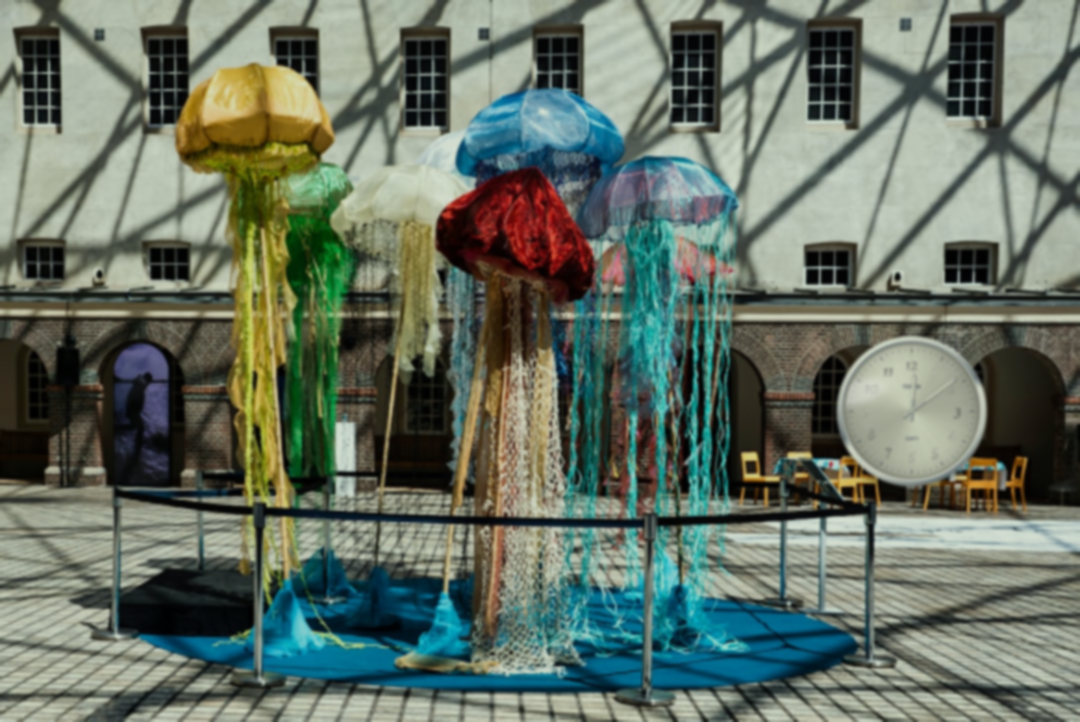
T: 12:09
